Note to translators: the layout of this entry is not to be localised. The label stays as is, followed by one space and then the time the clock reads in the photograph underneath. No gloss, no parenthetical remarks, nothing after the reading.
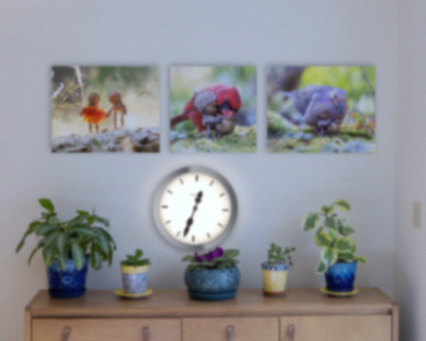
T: 12:33
